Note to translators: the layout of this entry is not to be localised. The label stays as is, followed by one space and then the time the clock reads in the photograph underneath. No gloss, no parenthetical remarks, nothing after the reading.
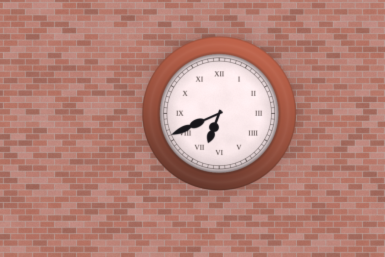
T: 6:41
